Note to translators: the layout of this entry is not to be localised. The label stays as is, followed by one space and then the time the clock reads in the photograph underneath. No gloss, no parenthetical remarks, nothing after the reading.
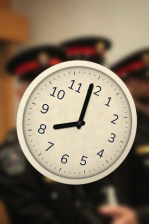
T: 7:59
